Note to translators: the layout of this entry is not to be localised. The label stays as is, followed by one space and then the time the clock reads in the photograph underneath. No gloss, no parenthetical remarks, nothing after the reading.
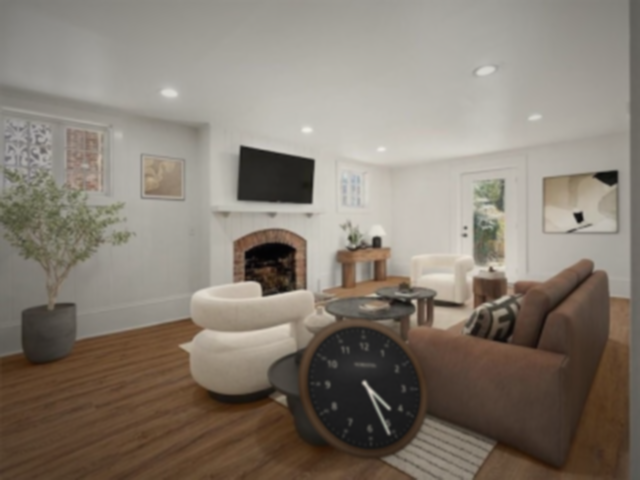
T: 4:26
